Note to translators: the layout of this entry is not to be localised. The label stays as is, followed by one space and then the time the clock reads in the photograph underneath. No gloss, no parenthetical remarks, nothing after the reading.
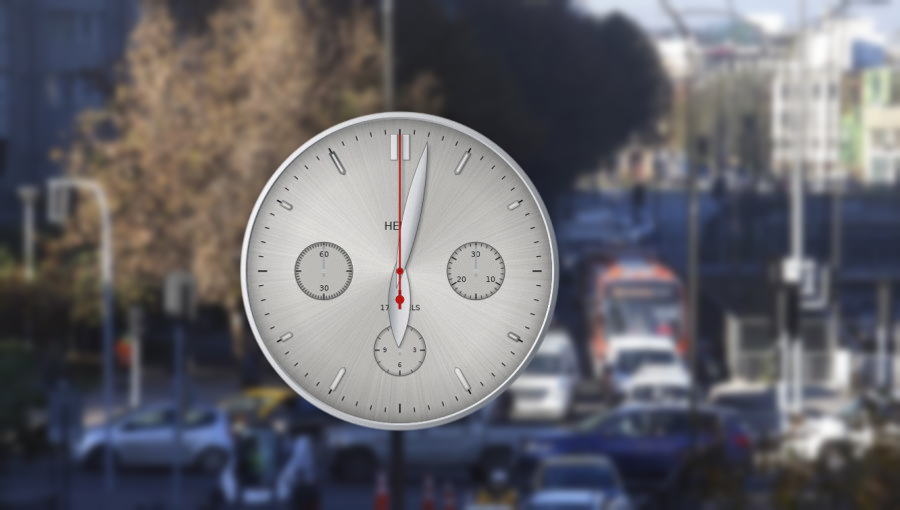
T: 6:02
